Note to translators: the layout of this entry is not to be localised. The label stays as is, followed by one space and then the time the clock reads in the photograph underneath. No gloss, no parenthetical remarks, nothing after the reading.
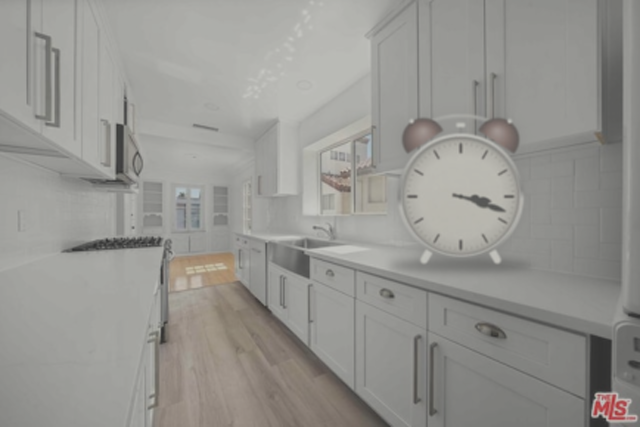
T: 3:18
